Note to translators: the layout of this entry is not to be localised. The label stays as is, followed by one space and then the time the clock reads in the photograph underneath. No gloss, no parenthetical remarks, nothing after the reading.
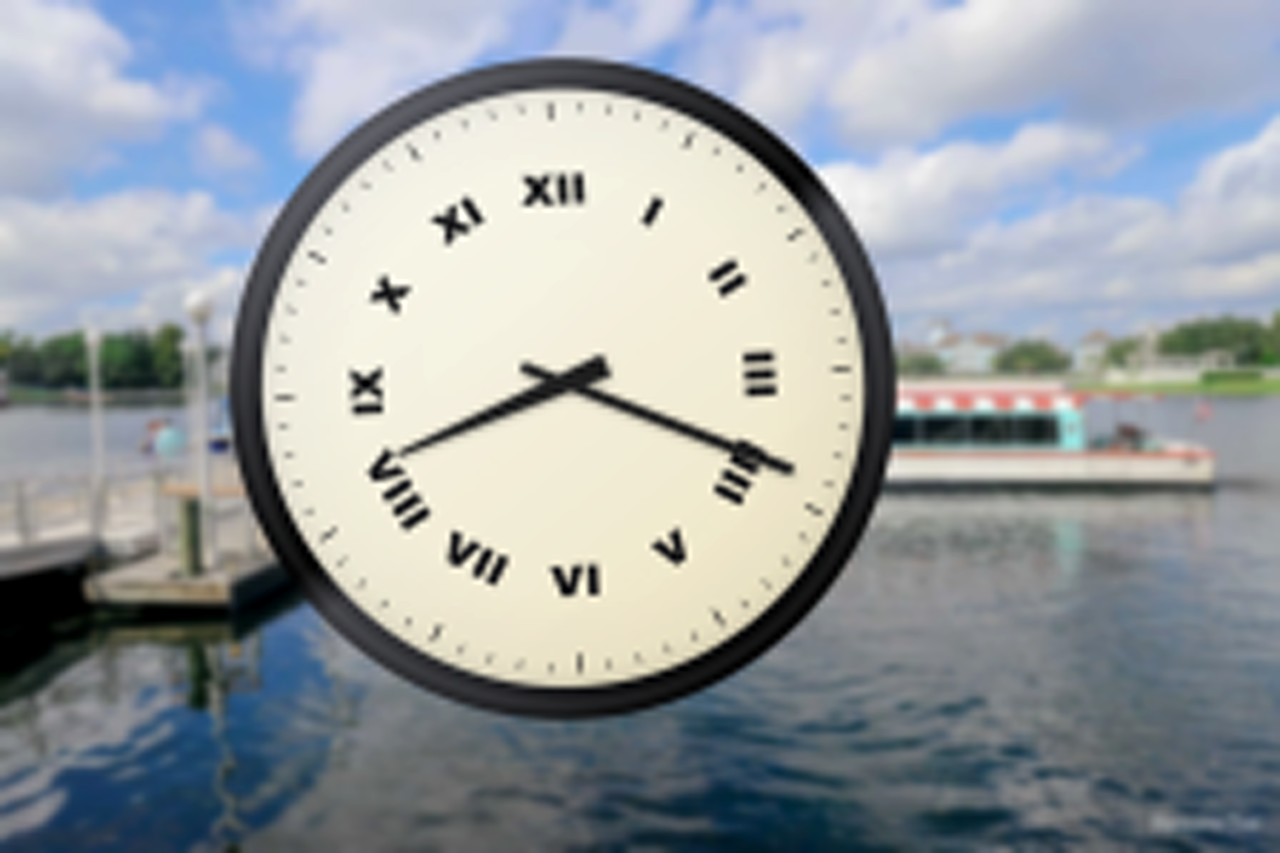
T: 8:19
